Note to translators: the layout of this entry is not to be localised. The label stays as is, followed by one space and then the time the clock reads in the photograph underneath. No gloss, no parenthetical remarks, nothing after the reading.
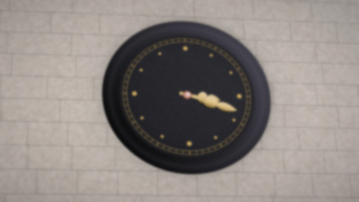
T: 3:18
